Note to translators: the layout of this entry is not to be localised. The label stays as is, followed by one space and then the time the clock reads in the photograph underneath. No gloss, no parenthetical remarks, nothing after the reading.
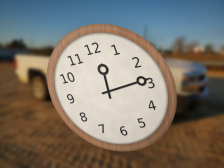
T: 12:14
